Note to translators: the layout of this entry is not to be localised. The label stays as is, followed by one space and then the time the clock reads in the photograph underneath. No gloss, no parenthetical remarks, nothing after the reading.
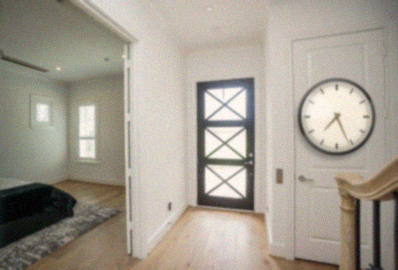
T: 7:26
